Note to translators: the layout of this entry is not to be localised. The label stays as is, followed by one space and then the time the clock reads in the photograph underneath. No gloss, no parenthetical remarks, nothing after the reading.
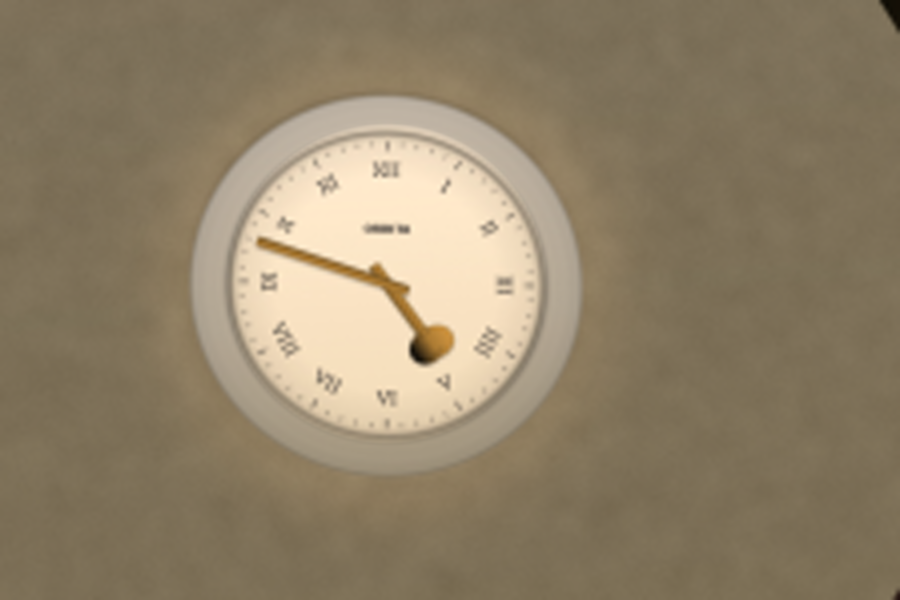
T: 4:48
